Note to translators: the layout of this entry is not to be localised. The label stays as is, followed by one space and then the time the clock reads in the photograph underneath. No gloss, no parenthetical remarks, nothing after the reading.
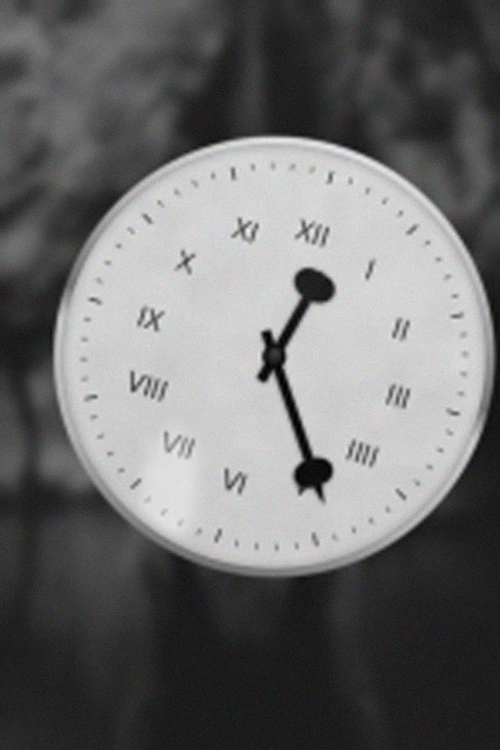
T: 12:24
